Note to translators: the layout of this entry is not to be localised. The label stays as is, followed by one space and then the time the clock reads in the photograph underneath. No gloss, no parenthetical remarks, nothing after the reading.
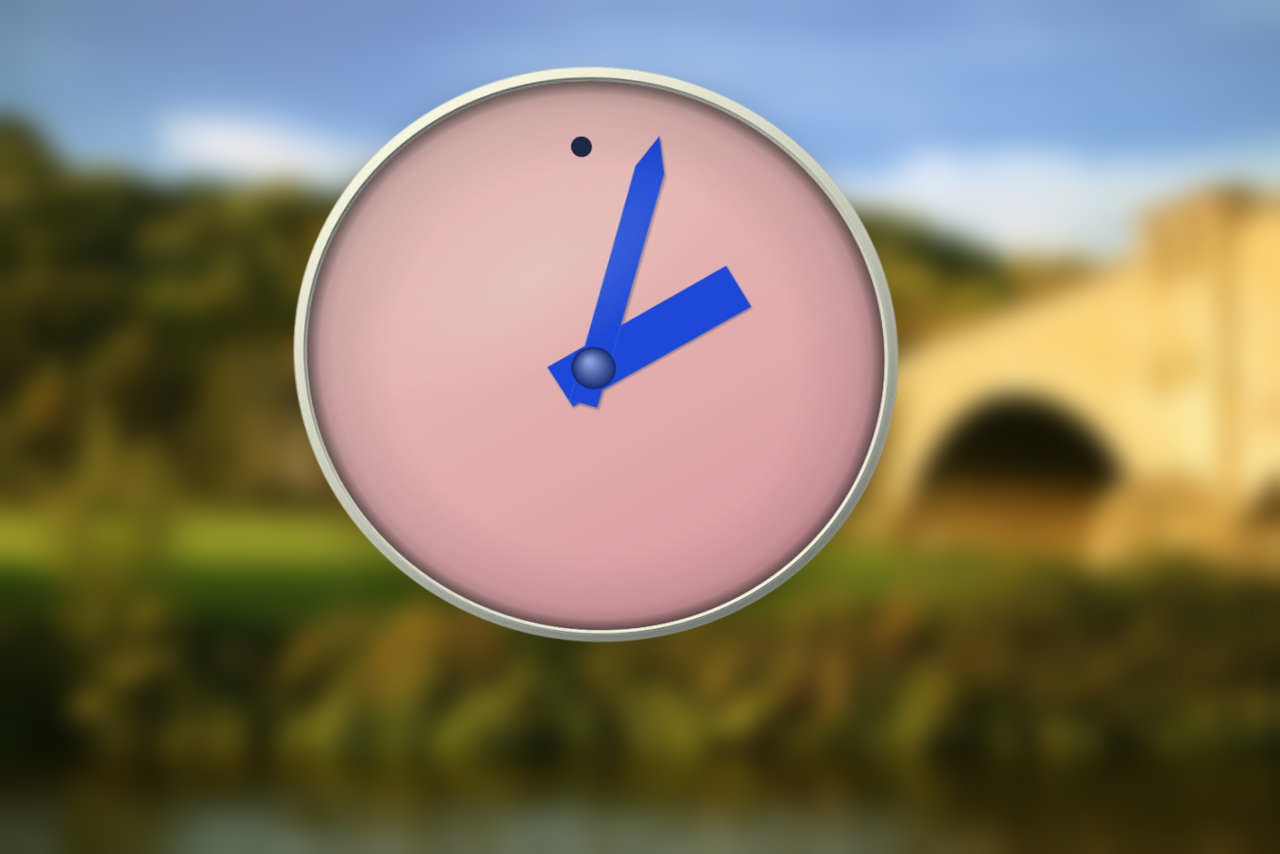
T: 2:03
